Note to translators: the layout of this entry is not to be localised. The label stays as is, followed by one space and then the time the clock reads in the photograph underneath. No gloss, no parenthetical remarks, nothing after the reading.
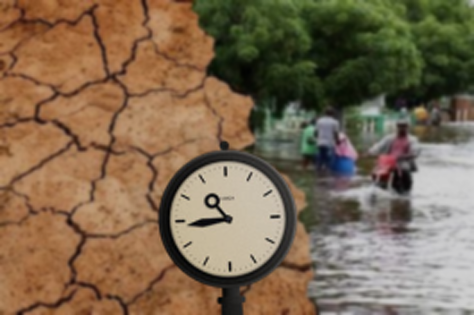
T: 10:44
